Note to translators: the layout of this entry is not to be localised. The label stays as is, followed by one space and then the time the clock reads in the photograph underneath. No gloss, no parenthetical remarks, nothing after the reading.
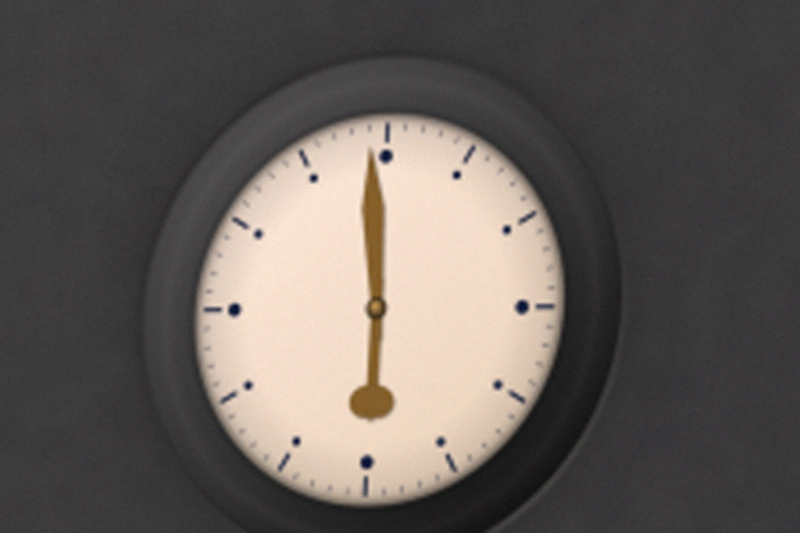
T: 5:59
